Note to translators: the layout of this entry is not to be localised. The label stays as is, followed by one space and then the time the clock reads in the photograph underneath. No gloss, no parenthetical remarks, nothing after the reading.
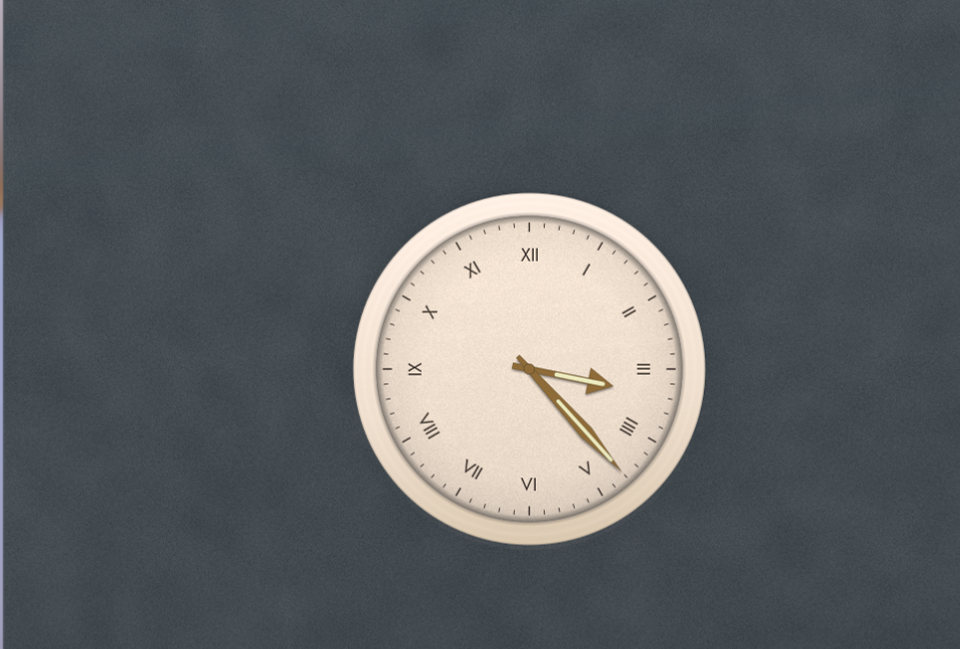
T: 3:23
